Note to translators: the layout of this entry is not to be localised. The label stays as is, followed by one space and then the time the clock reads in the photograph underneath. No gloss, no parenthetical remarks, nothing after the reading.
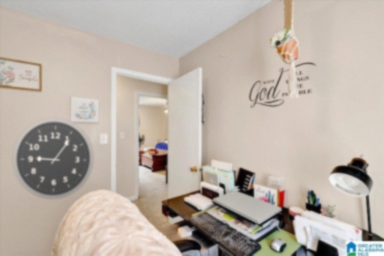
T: 9:06
